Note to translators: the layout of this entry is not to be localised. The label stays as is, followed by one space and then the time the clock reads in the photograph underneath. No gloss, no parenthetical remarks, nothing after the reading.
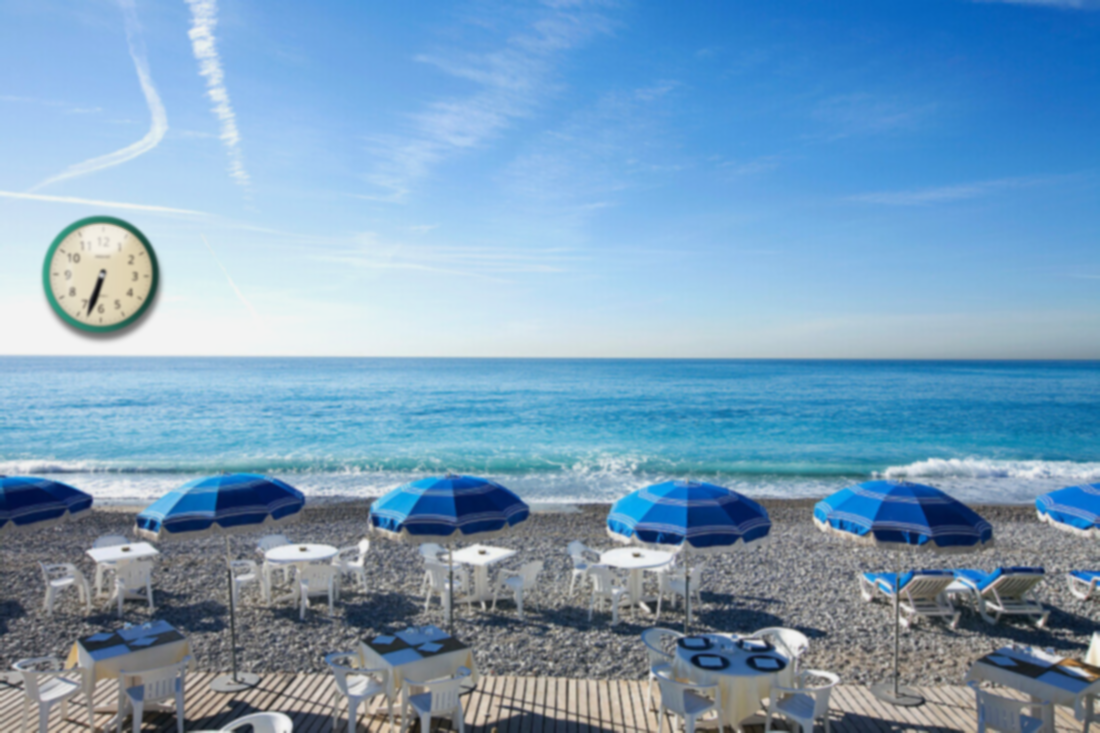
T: 6:33
